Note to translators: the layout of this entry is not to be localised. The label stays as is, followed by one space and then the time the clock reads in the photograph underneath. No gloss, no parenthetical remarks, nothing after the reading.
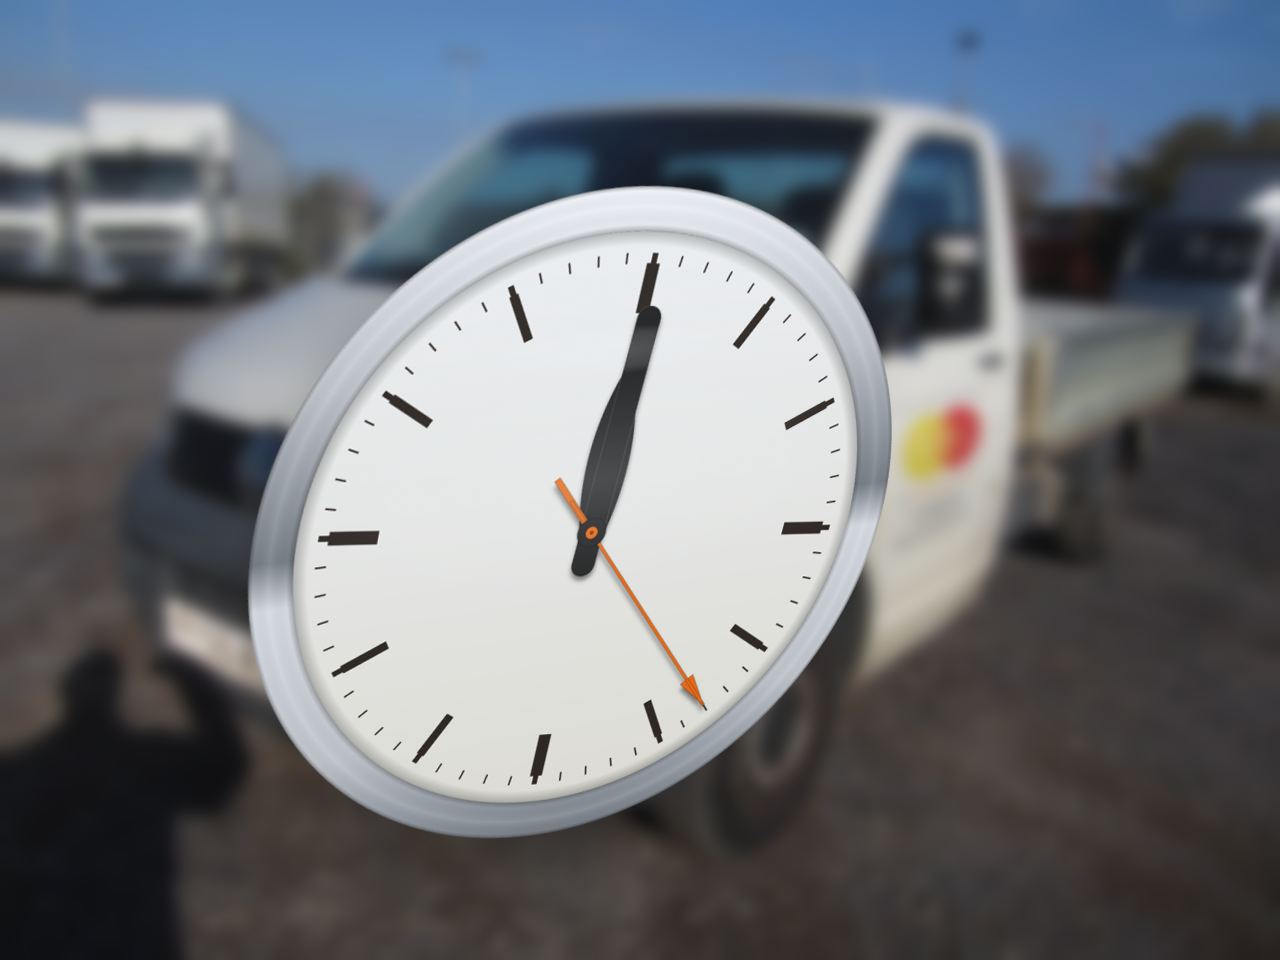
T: 12:00:23
